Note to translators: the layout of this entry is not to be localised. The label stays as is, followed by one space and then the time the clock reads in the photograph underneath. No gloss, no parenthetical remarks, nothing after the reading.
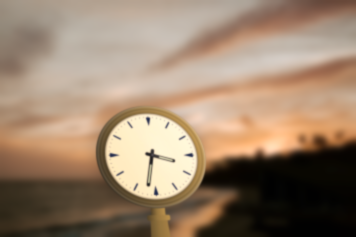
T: 3:32
